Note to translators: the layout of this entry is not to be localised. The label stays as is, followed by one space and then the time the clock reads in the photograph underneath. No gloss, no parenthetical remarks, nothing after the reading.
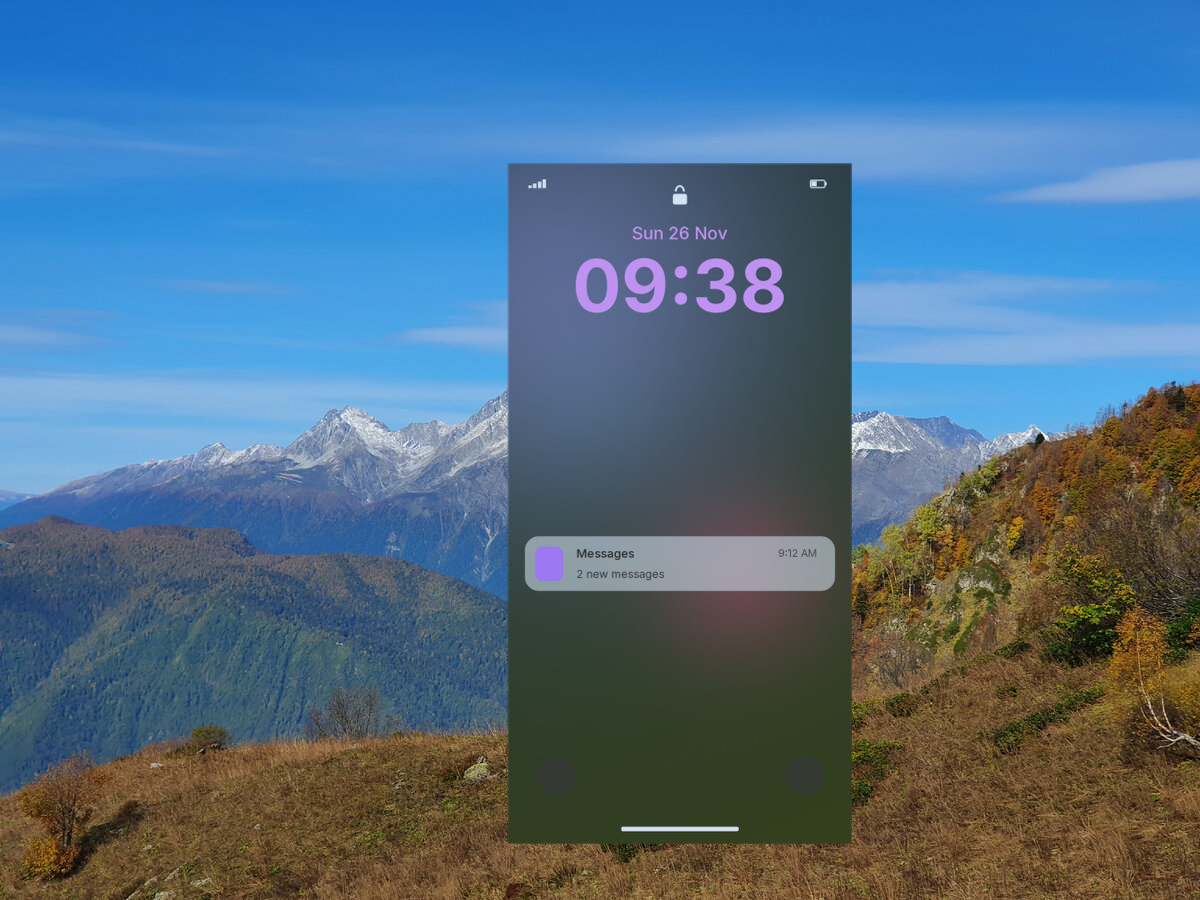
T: 9:38
